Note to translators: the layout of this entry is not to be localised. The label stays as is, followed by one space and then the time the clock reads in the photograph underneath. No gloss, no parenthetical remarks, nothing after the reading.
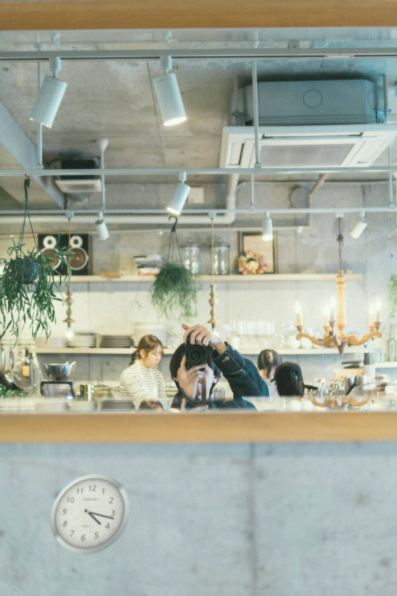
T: 4:17
